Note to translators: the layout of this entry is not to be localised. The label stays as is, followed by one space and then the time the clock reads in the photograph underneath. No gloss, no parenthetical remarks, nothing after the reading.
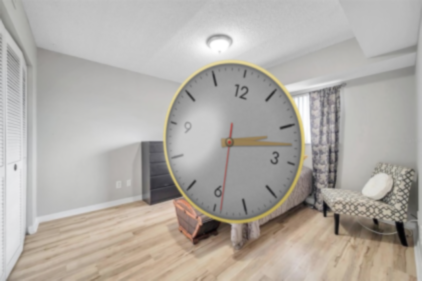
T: 2:12:29
